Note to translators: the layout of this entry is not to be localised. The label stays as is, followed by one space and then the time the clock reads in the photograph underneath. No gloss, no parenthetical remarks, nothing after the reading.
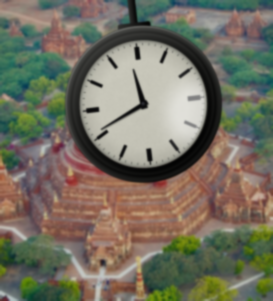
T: 11:41
